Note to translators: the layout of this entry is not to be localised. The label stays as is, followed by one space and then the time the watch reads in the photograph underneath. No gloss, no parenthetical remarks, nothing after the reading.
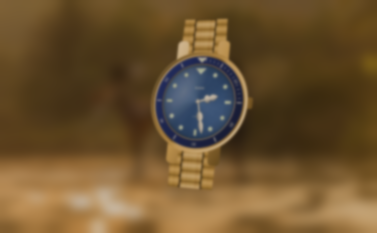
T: 2:28
